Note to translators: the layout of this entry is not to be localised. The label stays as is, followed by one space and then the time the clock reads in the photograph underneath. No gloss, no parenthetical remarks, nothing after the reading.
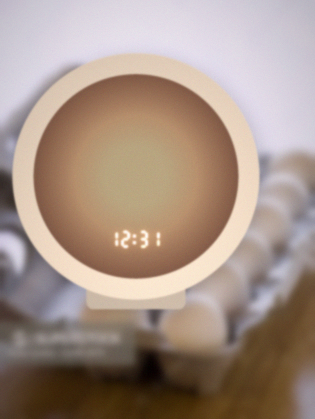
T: 12:31
